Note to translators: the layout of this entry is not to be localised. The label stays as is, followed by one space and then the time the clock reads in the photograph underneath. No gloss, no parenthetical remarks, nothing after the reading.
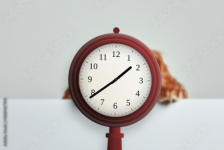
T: 1:39
